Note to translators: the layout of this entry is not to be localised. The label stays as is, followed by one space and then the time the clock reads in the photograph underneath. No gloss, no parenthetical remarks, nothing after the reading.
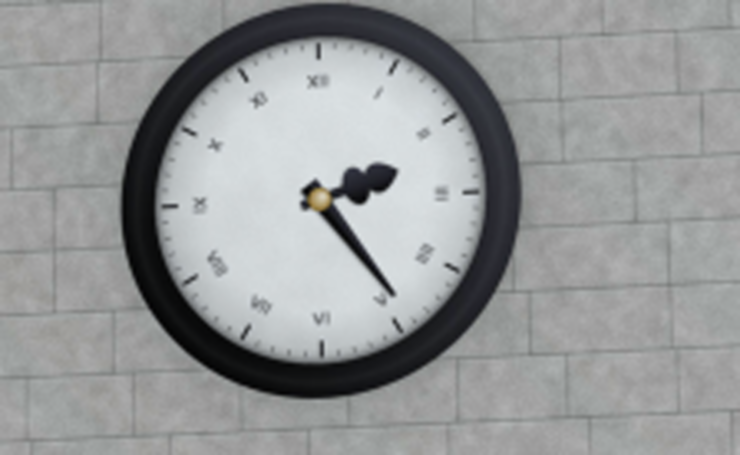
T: 2:24
